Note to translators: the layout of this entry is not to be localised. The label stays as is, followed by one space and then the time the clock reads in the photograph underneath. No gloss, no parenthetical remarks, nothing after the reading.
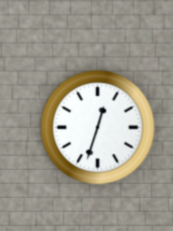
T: 12:33
